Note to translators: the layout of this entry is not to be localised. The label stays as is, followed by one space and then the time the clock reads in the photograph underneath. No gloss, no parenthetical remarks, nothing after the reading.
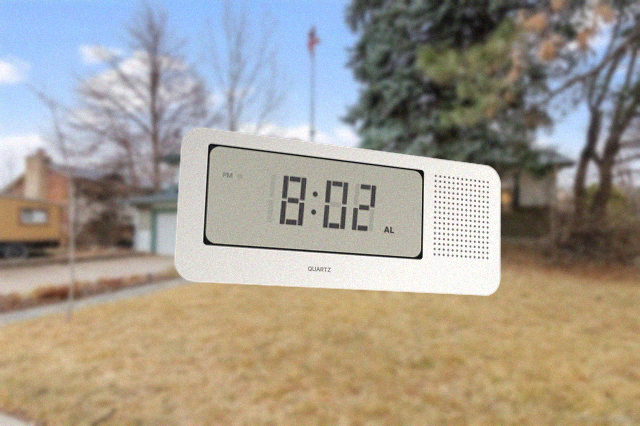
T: 8:02
